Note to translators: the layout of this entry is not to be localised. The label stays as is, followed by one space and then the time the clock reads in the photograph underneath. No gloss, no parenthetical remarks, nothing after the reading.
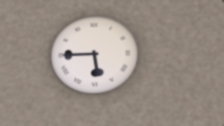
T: 5:45
